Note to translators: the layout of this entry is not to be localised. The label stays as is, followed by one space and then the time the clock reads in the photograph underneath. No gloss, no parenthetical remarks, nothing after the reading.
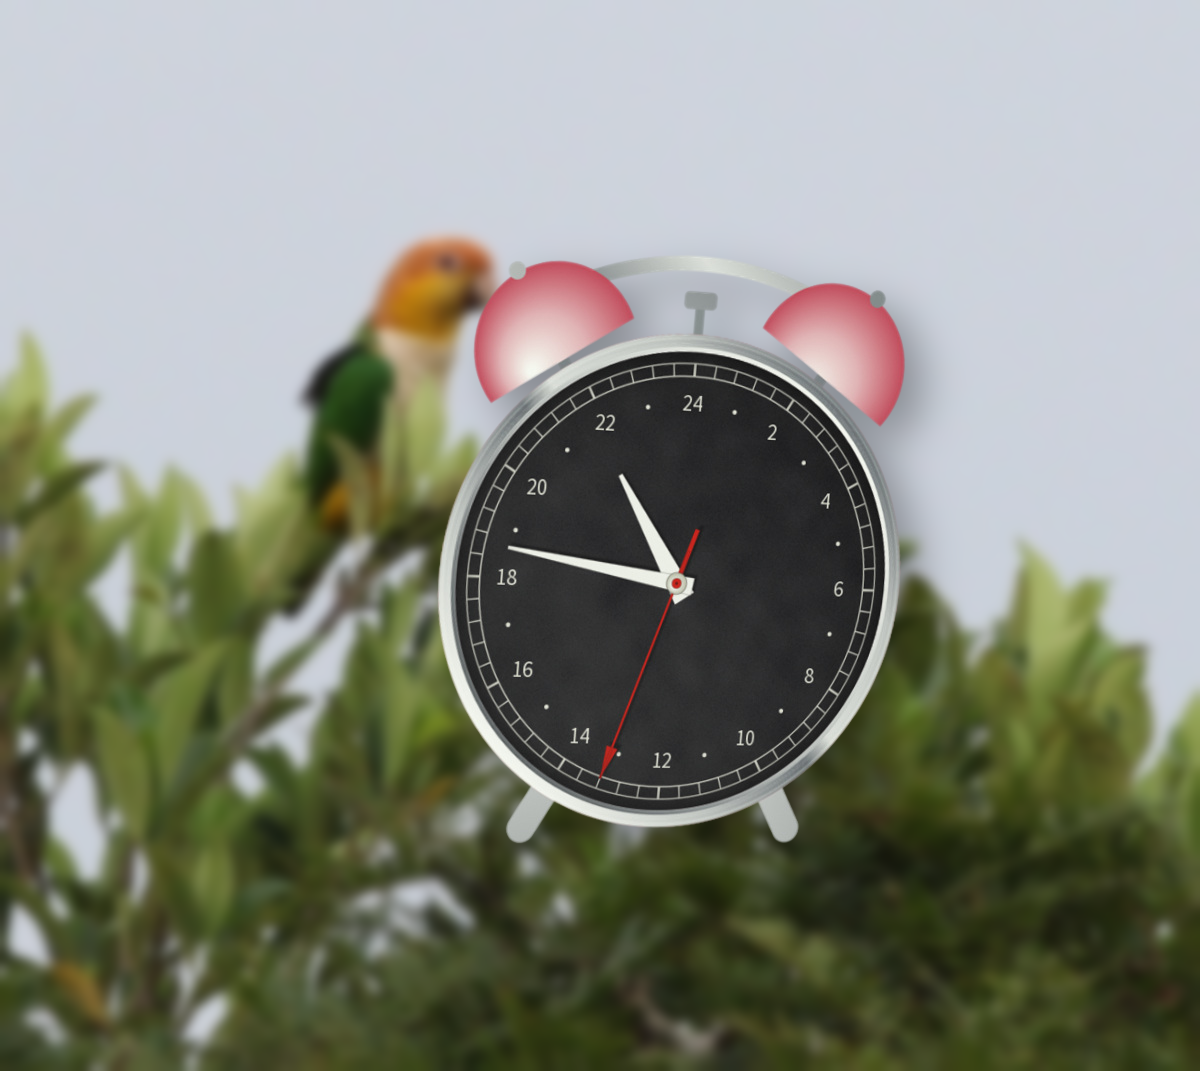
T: 21:46:33
